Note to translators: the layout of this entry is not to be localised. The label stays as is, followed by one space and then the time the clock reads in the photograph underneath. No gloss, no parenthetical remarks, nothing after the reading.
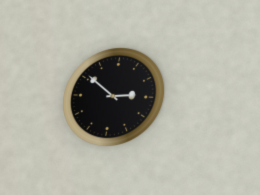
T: 2:51
